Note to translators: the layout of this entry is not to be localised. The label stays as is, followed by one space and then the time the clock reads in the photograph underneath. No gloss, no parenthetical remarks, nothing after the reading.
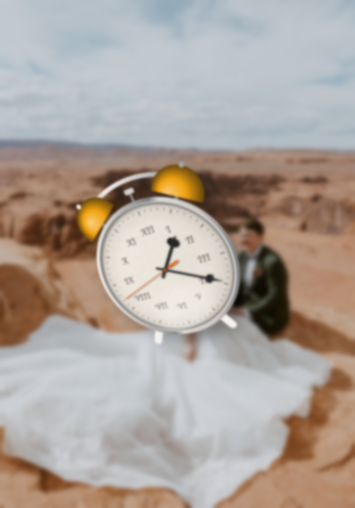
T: 1:19:42
